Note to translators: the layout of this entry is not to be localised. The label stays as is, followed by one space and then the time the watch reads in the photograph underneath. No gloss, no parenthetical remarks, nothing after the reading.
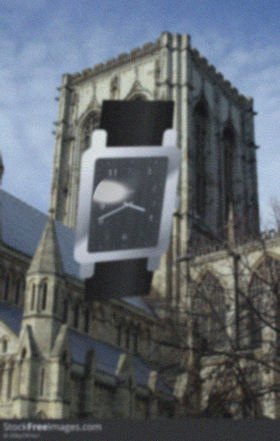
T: 3:41
